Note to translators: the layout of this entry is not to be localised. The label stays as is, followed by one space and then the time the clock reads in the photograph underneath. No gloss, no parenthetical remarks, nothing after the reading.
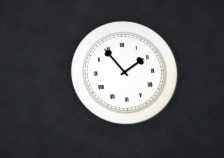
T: 1:54
